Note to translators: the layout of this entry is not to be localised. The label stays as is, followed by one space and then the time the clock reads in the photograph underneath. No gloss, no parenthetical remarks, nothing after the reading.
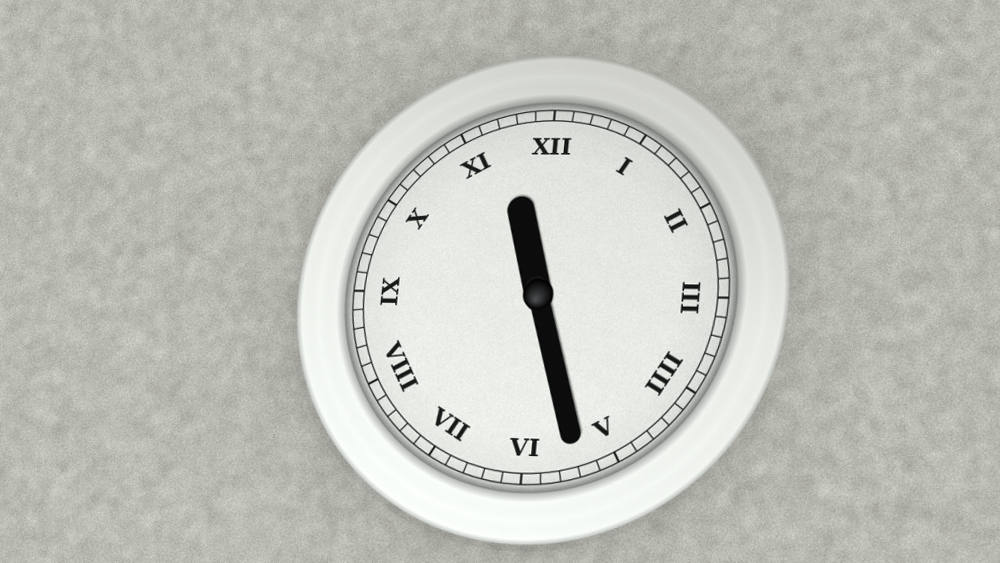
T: 11:27
